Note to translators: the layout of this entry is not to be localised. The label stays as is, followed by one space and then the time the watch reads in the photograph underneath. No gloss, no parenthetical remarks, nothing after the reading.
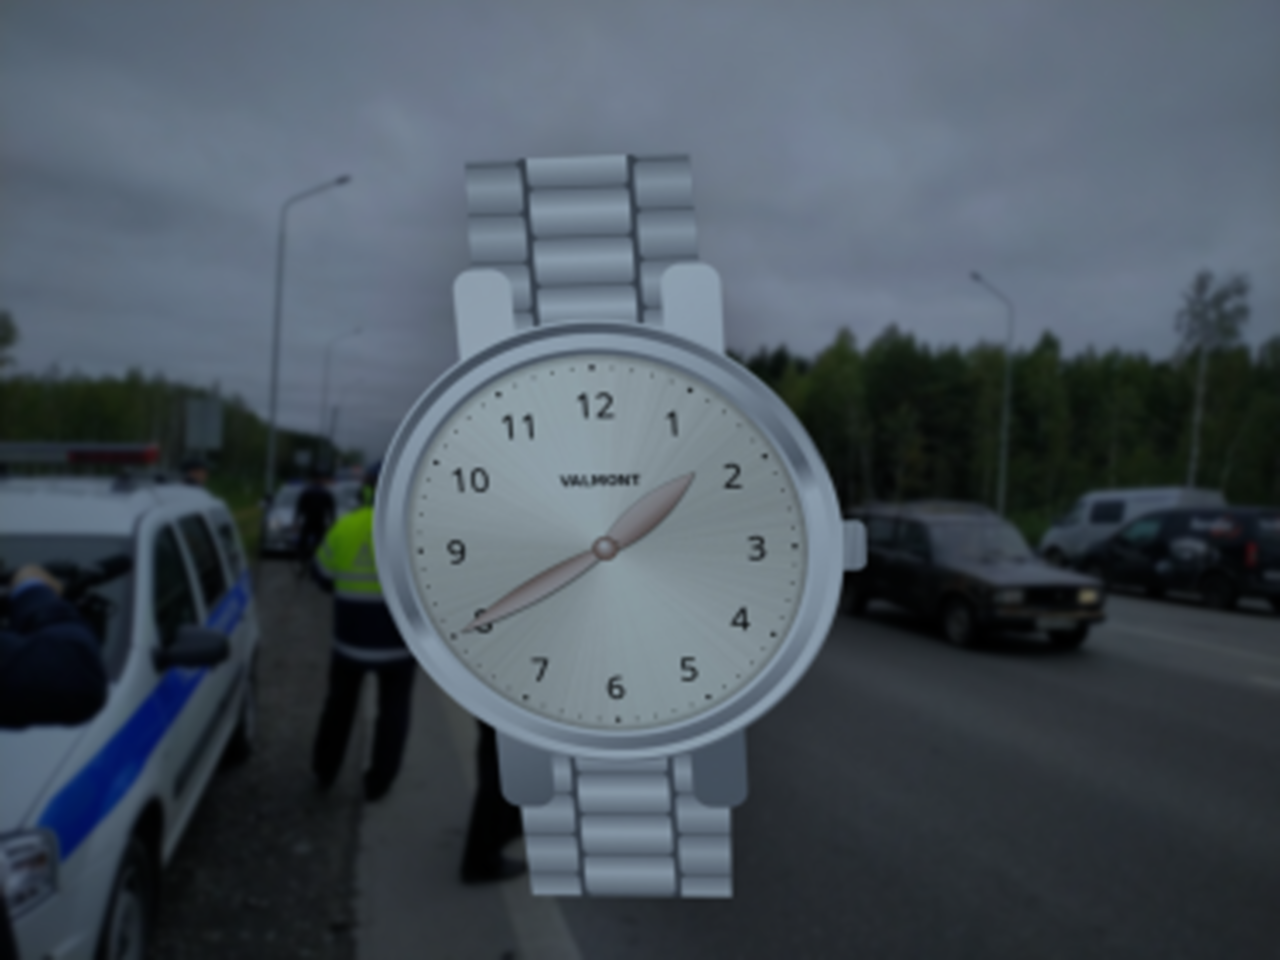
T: 1:40
